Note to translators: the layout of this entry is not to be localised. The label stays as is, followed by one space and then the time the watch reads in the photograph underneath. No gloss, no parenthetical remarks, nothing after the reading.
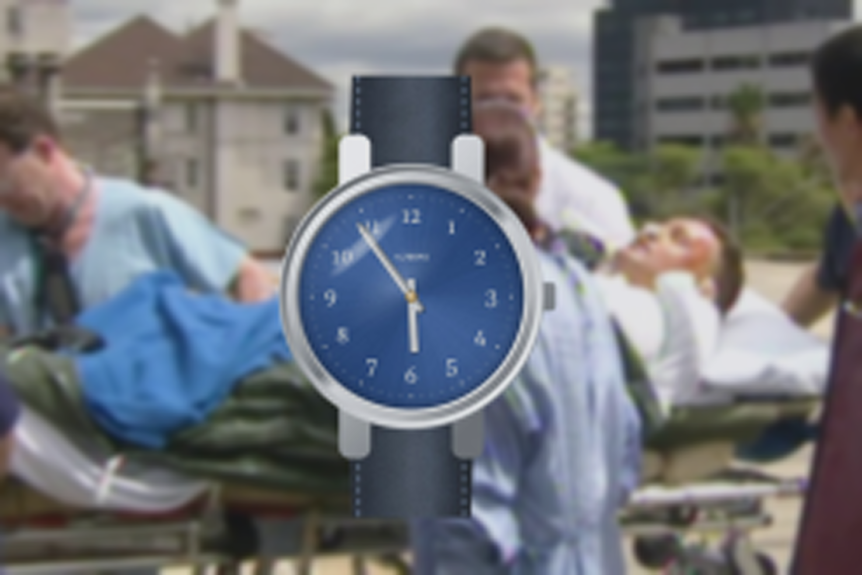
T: 5:54
